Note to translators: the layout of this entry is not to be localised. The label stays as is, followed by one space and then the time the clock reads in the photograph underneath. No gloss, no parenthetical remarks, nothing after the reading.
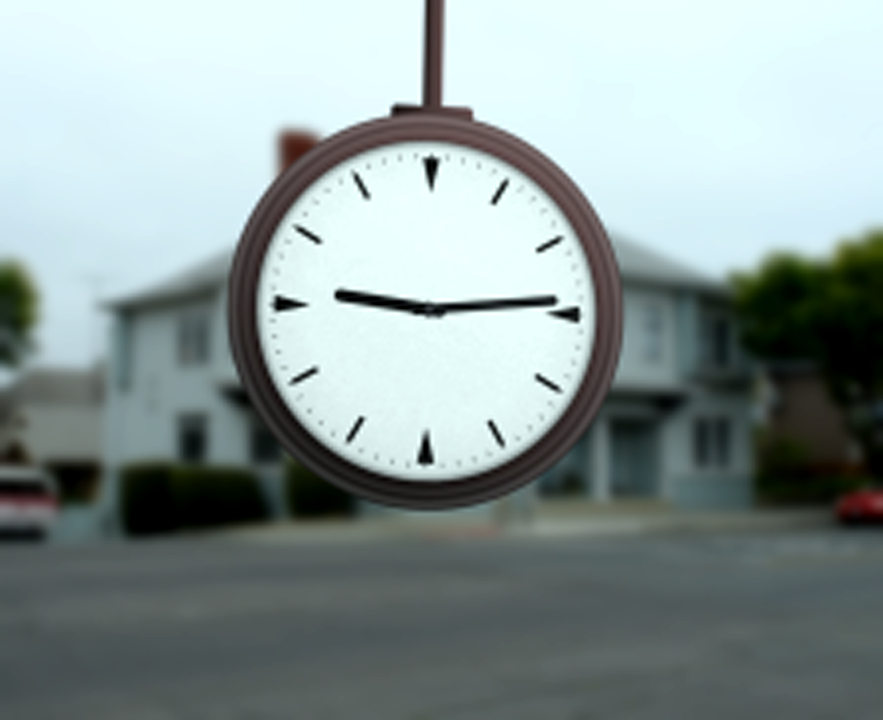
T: 9:14
